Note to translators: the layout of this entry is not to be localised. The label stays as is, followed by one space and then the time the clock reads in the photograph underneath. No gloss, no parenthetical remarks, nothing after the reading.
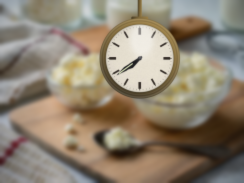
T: 7:39
